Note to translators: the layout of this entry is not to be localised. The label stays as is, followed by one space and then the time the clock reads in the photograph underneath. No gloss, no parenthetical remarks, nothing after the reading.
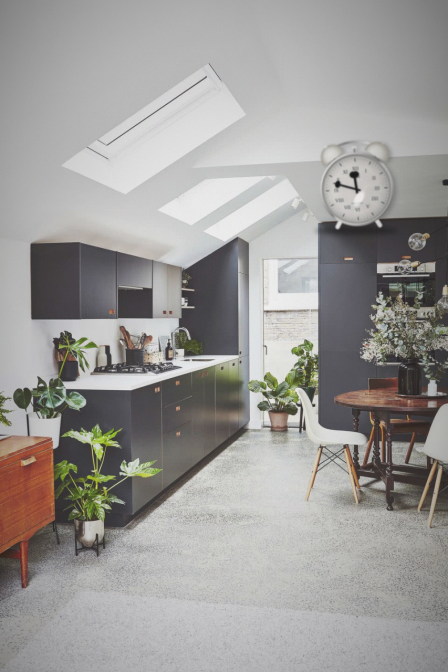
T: 11:48
